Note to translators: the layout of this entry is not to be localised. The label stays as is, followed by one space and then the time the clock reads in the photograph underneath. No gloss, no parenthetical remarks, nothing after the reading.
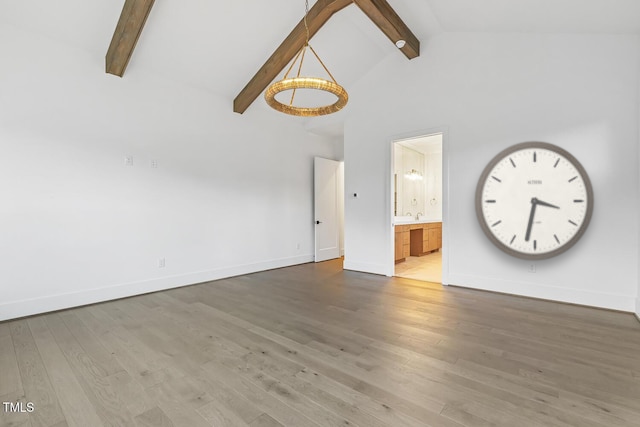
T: 3:32
